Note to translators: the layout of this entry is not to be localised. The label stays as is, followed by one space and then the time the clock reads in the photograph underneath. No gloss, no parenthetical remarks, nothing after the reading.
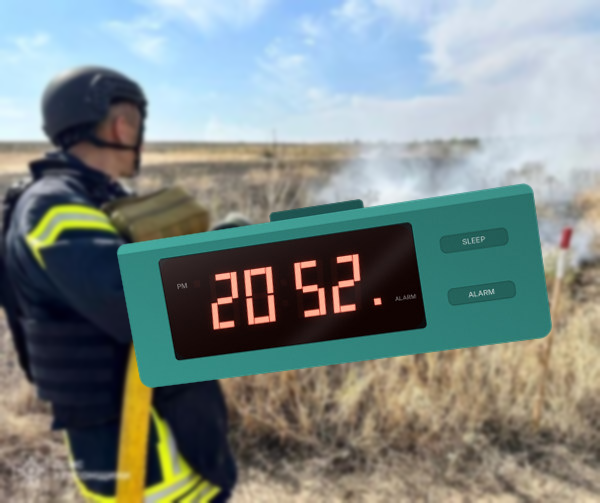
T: 20:52
